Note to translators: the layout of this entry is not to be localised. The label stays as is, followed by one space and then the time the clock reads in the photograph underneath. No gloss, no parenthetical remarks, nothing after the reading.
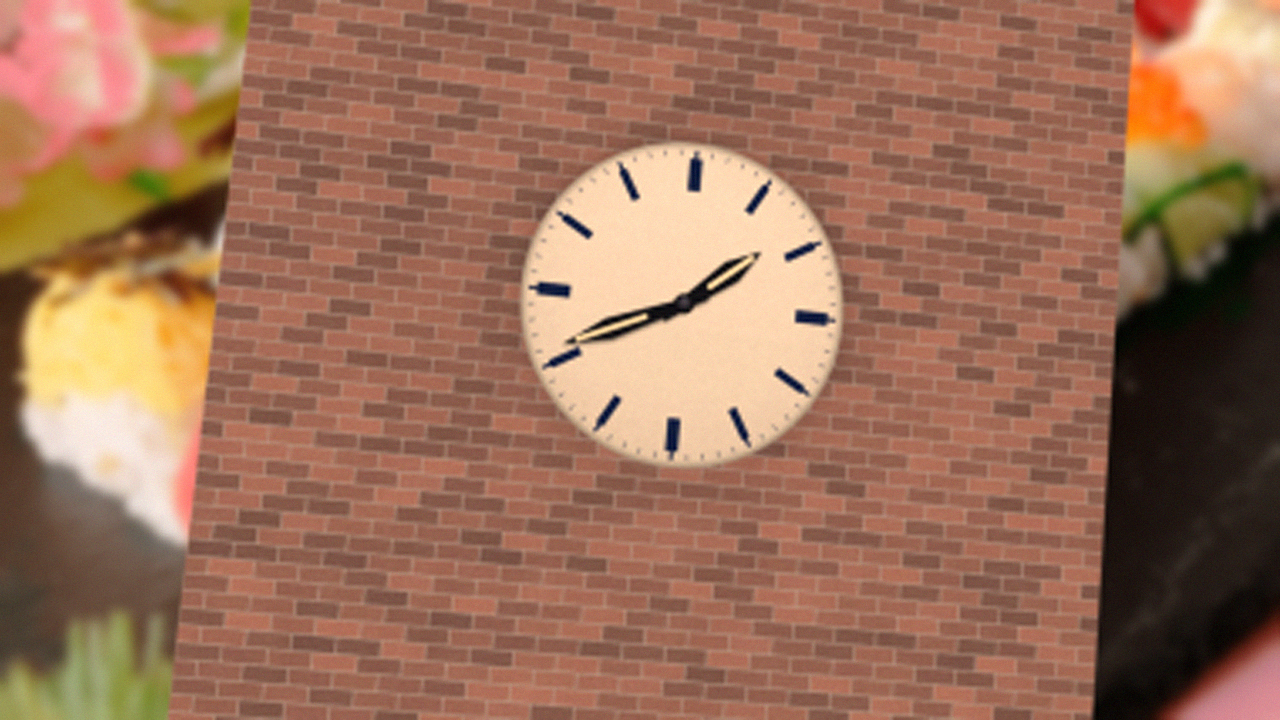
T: 1:41
